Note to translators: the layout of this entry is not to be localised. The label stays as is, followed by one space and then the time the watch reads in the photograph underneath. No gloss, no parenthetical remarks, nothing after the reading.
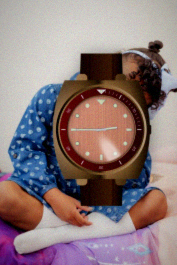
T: 2:45
